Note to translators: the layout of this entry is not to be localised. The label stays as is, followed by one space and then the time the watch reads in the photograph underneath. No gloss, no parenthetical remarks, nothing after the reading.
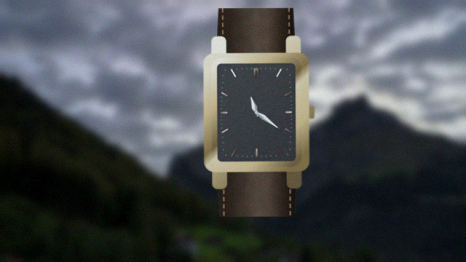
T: 11:21
